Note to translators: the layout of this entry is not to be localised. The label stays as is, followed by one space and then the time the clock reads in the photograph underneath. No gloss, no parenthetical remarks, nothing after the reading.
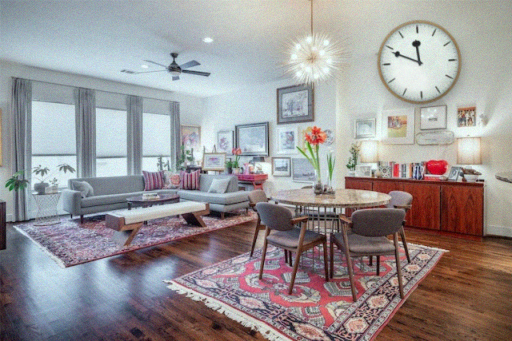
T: 11:49
